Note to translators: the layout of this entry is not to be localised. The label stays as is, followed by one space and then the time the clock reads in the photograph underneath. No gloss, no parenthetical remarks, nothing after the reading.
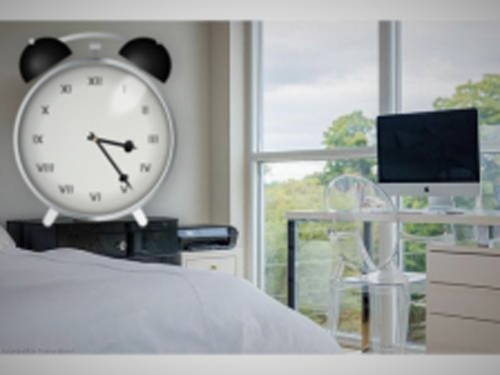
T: 3:24
